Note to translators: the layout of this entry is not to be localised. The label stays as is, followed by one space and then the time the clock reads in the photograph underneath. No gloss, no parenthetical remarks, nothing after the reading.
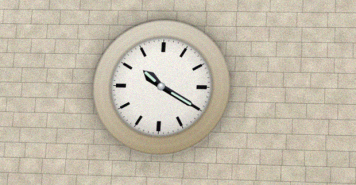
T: 10:20
